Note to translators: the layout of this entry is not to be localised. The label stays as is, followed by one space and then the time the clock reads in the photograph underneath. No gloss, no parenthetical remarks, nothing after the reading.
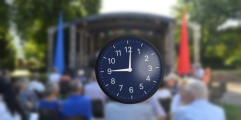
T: 9:01
